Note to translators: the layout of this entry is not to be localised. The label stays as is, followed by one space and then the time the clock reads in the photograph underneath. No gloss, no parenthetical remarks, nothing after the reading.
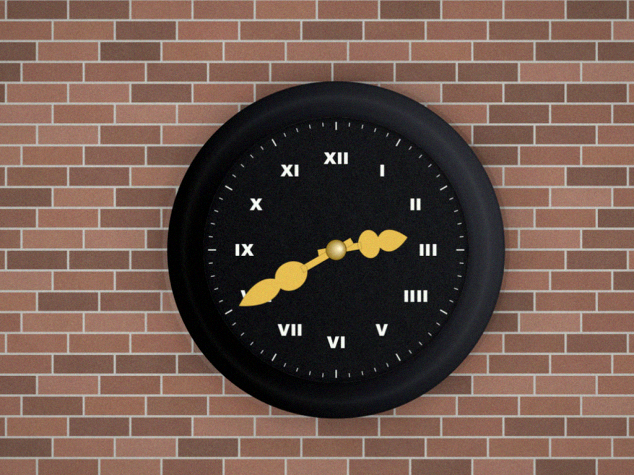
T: 2:40
